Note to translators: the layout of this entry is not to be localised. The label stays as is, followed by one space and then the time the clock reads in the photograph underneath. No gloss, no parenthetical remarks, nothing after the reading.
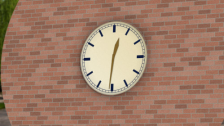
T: 12:31
